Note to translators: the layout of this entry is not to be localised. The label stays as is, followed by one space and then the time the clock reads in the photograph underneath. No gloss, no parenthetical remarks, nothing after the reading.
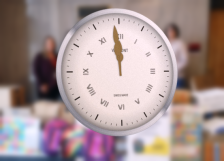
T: 11:59
